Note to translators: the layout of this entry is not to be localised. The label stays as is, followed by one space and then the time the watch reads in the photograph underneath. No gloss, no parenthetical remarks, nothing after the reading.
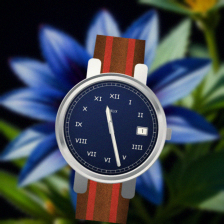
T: 11:27
